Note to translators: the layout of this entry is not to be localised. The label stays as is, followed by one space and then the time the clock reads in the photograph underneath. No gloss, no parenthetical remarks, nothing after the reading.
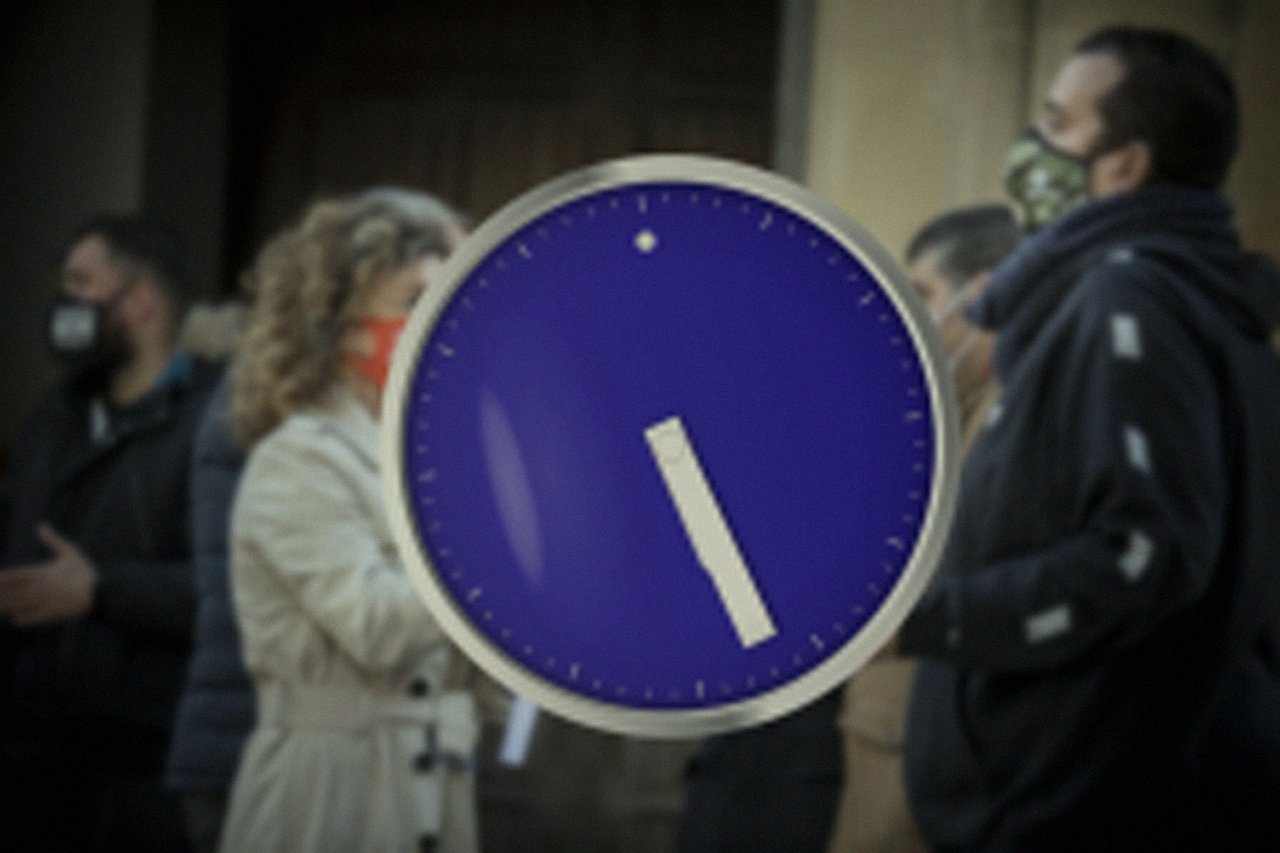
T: 5:27
